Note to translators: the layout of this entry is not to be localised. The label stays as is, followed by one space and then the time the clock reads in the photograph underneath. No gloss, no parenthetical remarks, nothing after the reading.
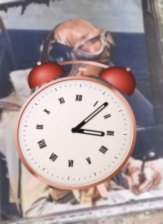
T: 3:07
